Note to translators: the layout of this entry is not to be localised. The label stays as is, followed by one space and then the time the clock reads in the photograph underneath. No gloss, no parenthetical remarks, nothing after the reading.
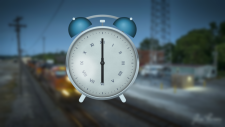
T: 6:00
